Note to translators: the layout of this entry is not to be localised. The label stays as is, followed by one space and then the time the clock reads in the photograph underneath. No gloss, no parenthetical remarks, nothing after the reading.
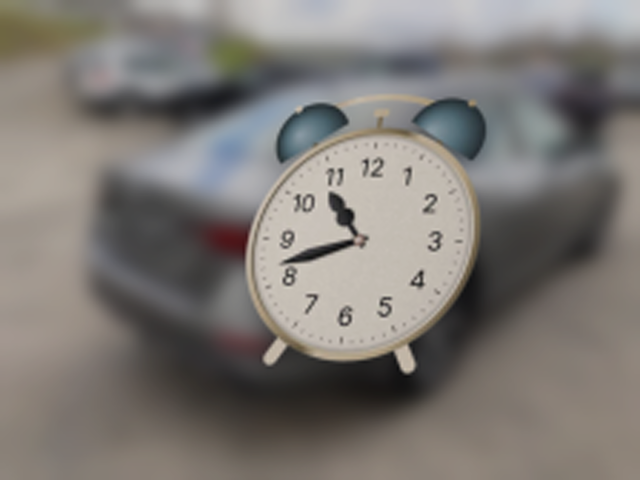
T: 10:42
